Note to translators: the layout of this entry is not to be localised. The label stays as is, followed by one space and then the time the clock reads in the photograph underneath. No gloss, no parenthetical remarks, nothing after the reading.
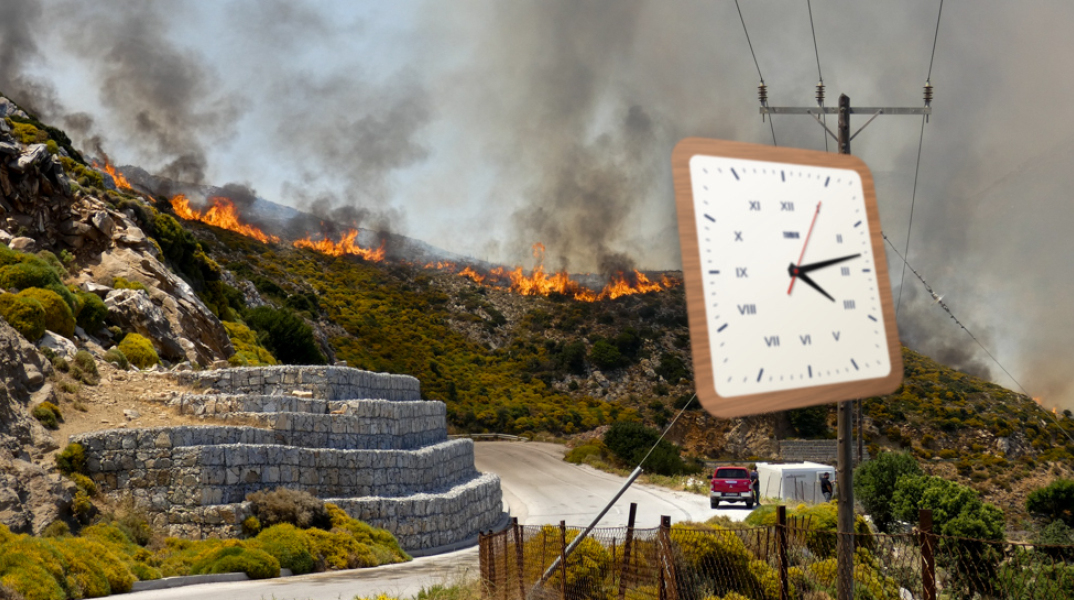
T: 4:13:05
